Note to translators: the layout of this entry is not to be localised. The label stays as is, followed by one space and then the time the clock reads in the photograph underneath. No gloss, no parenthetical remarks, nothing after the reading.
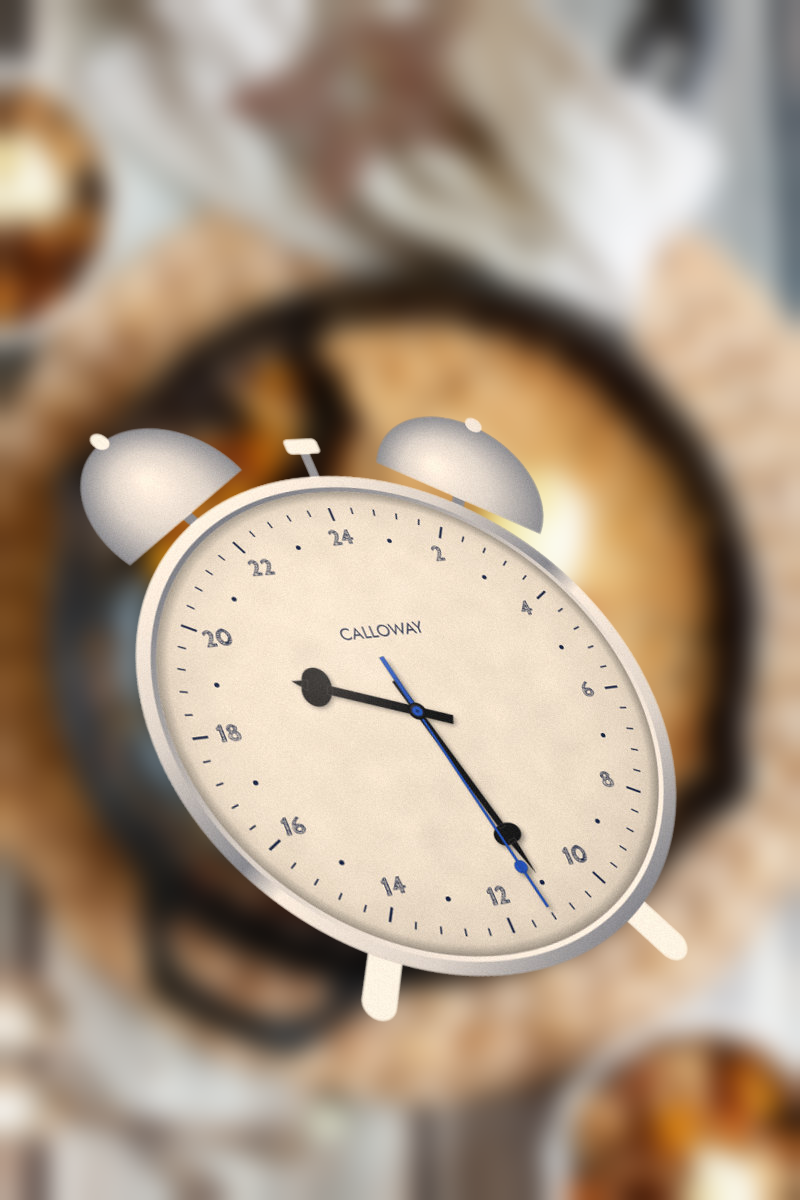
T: 19:27:28
